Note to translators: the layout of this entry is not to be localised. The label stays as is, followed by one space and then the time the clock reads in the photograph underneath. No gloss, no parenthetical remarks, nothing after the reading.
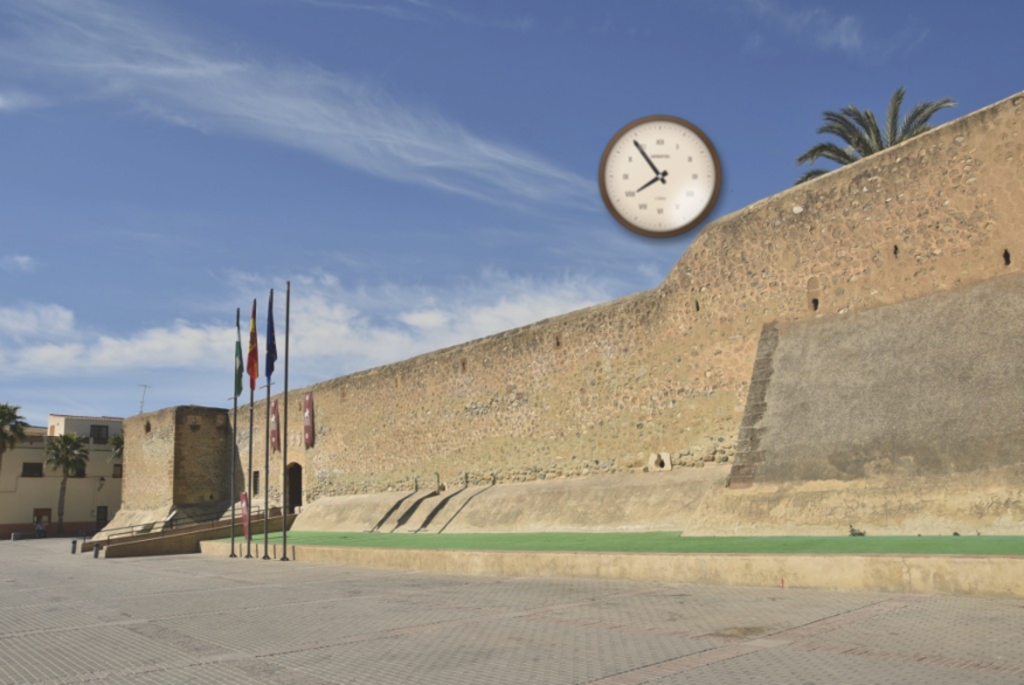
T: 7:54
